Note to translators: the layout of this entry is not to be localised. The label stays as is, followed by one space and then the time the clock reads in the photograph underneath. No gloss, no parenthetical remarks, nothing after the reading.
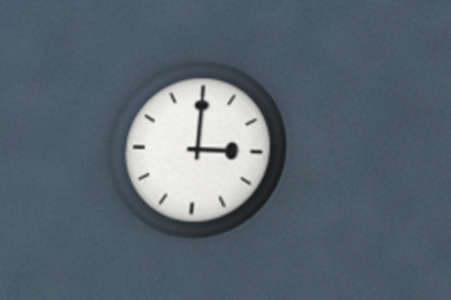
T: 3:00
